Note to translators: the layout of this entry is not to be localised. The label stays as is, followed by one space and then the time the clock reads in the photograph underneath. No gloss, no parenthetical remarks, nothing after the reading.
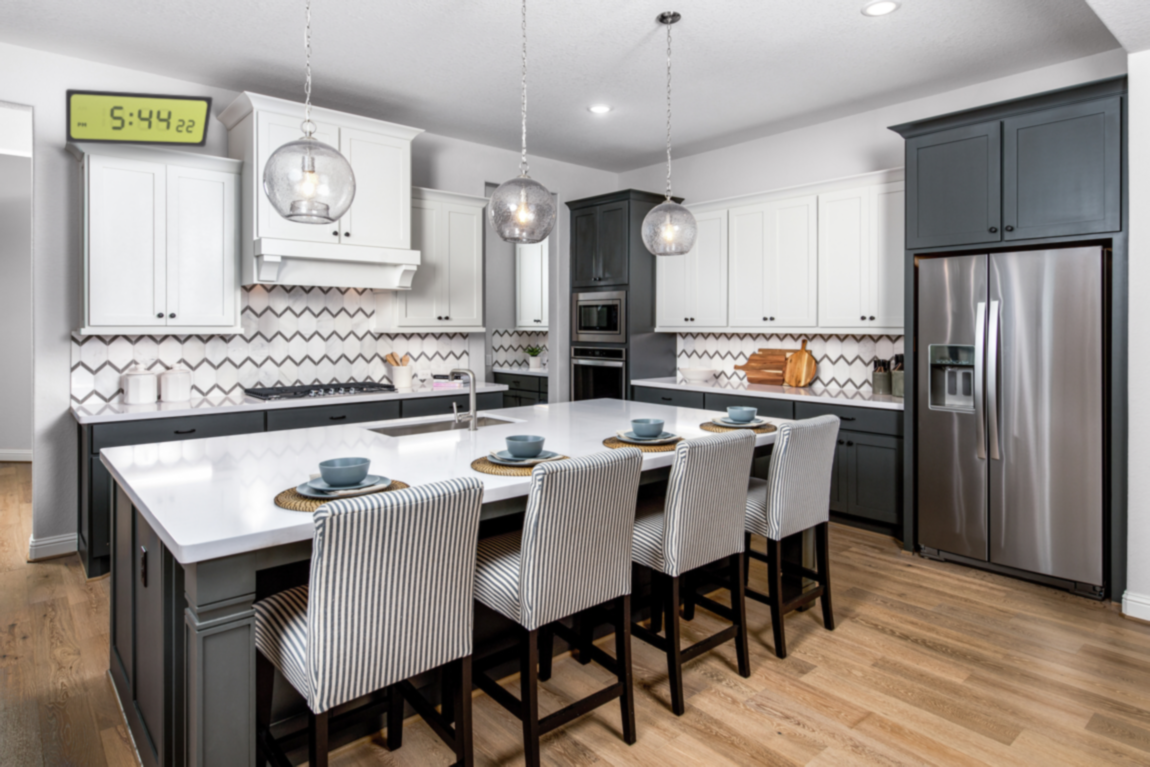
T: 5:44:22
